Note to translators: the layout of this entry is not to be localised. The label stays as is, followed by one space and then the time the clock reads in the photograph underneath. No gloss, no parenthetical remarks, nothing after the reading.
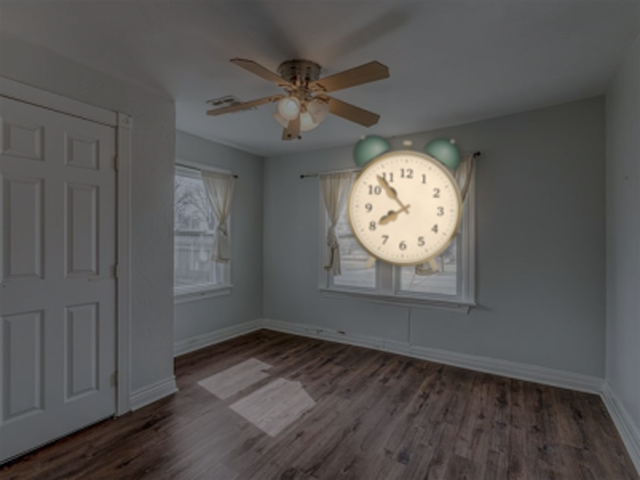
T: 7:53
